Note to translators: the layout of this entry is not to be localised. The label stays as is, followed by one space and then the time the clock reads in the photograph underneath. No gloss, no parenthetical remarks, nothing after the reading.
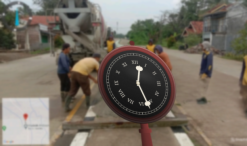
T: 12:27
